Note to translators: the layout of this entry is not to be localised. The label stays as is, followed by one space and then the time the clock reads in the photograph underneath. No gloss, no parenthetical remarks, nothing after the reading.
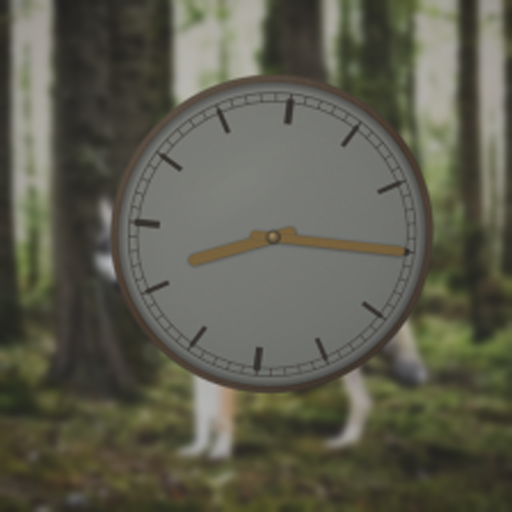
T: 8:15
